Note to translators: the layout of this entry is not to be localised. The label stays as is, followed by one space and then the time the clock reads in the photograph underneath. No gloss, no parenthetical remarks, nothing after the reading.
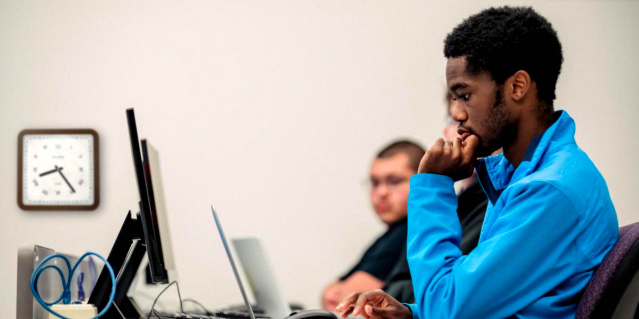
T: 8:24
